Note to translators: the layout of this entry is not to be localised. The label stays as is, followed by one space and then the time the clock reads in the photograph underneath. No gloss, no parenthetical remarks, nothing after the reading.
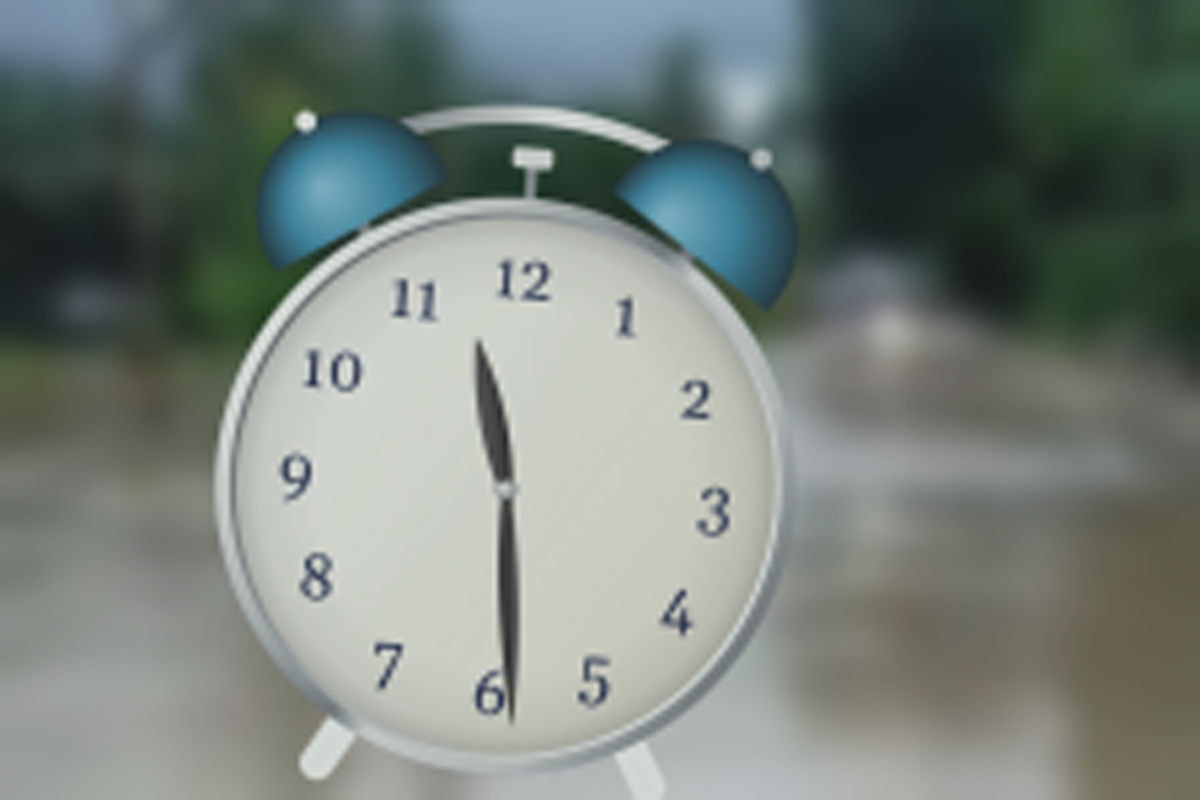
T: 11:29
